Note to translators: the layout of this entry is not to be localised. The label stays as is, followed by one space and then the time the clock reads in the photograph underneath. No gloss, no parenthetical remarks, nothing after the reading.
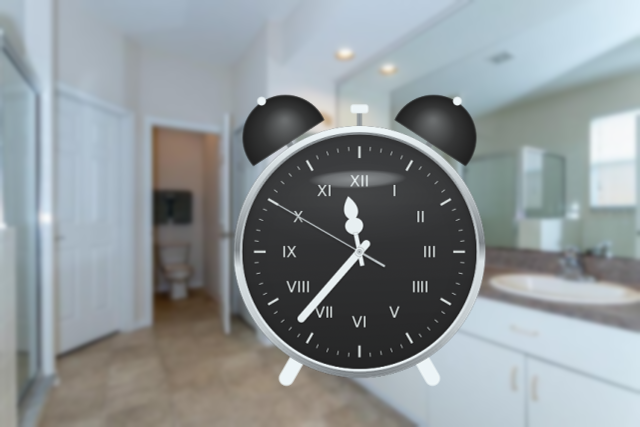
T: 11:36:50
